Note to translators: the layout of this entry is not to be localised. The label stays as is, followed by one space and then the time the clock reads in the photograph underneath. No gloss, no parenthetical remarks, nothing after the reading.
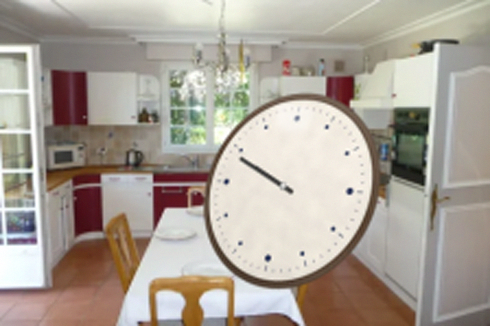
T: 9:49
